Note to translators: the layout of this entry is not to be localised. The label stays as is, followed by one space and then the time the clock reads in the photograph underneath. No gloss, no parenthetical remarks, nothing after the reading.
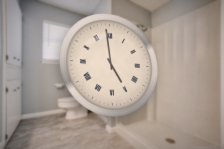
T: 4:59
